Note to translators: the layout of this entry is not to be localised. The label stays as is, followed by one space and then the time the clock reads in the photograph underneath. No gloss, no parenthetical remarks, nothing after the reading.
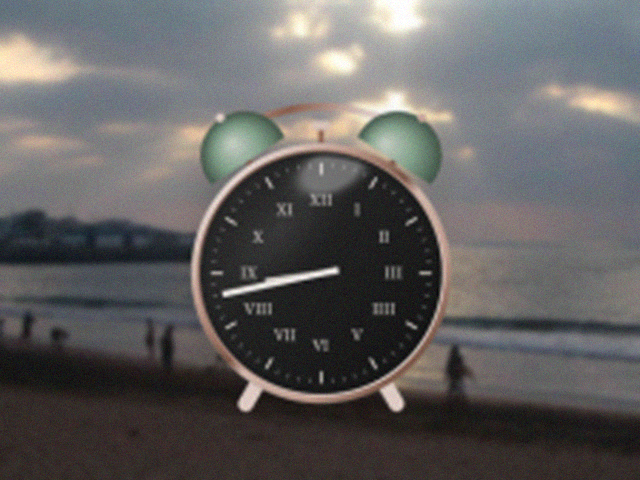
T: 8:43
